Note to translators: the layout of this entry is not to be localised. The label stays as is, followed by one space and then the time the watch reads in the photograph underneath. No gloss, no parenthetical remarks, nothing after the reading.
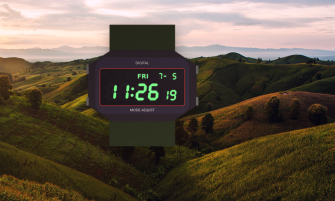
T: 11:26:19
